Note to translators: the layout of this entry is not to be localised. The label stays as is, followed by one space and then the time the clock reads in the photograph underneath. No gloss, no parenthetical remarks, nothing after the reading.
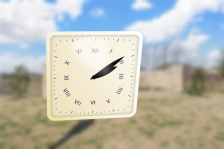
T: 2:09
